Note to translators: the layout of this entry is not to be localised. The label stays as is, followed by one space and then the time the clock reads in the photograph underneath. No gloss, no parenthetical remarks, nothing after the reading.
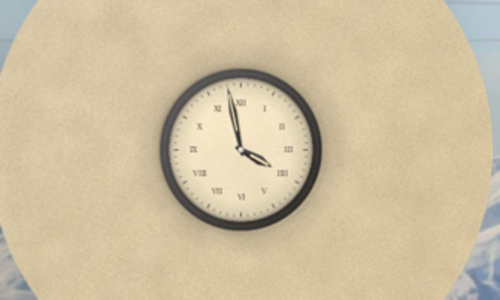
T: 3:58
